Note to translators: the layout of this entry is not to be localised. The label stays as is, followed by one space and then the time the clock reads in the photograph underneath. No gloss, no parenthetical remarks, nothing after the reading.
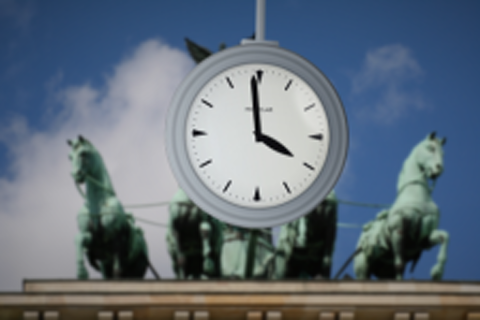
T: 3:59
